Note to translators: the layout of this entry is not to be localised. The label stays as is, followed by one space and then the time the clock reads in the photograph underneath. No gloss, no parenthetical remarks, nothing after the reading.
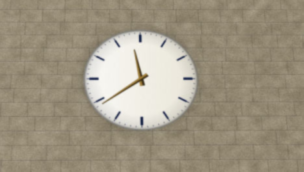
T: 11:39
